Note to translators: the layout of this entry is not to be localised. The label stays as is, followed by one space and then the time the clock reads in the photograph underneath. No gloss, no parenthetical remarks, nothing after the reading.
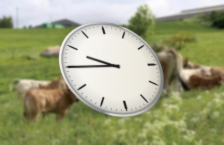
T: 9:45
